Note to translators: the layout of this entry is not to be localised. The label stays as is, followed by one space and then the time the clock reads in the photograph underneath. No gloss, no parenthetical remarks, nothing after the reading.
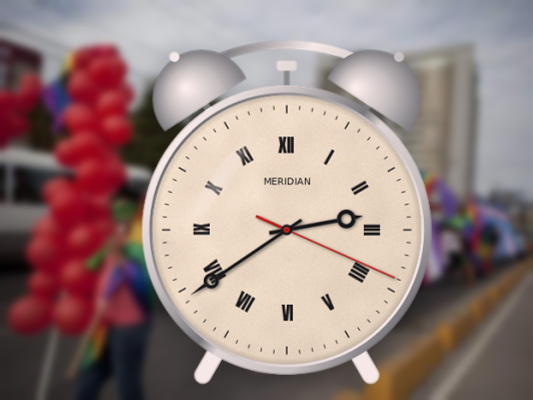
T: 2:39:19
